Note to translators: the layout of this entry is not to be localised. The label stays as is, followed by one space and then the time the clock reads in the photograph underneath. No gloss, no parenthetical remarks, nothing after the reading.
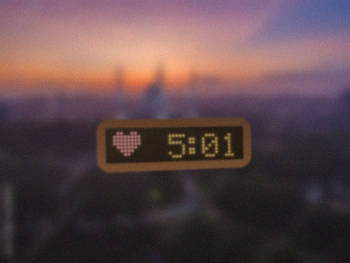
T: 5:01
